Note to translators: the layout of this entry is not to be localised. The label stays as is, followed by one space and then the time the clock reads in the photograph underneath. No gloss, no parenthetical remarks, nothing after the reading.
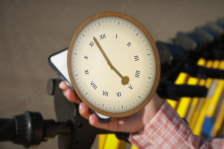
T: 4:57
